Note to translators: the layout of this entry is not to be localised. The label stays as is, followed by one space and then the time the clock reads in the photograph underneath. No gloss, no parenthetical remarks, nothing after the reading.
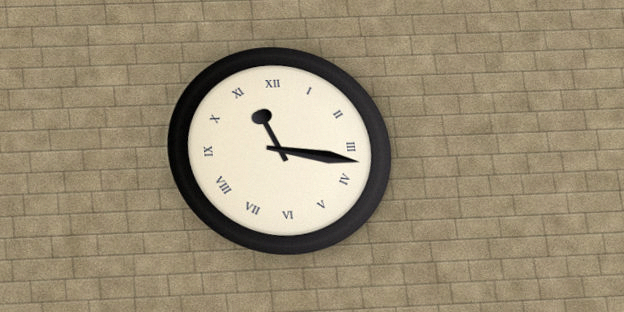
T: 11:17
